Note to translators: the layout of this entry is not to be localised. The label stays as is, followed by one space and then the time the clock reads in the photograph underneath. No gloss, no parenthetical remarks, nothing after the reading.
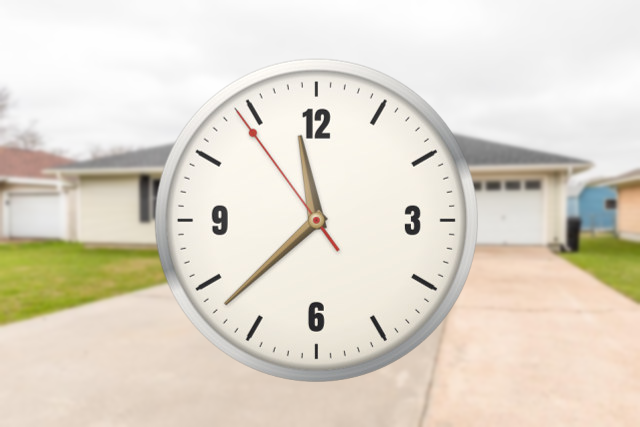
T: 11:37:54
